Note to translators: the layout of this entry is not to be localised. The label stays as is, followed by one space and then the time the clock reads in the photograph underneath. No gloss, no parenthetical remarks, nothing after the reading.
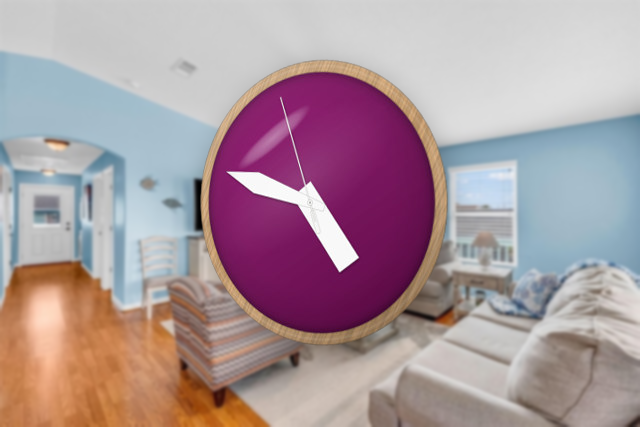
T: 4:47:57
